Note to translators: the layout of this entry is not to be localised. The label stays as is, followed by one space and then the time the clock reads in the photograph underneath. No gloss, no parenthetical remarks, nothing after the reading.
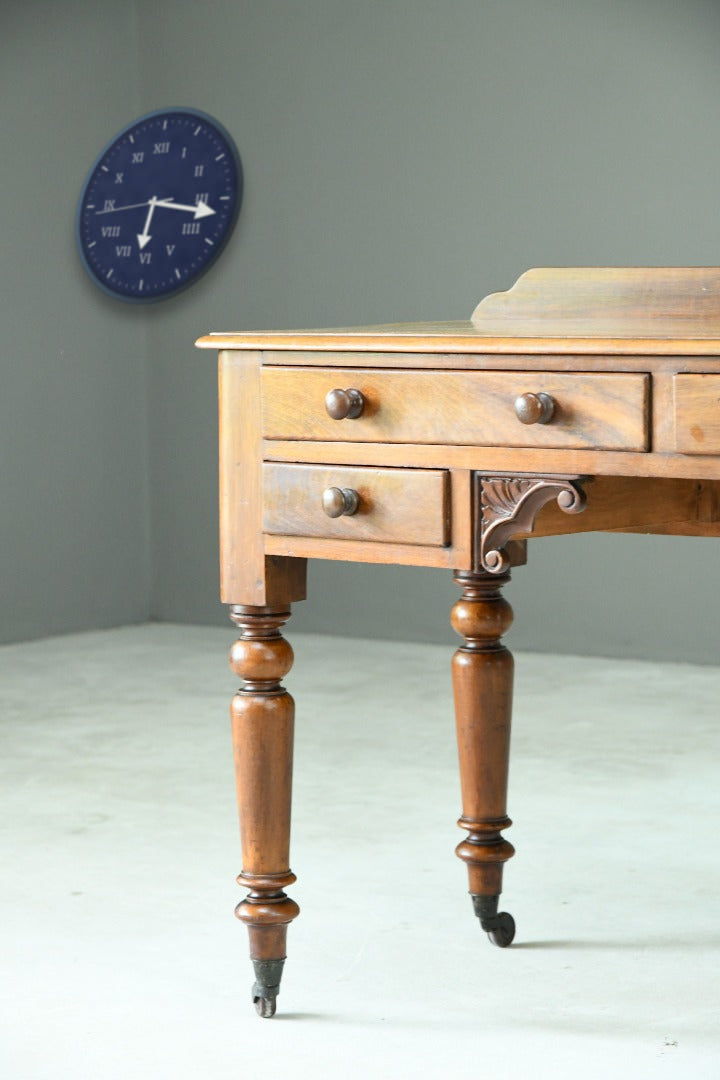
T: 6:16:44
